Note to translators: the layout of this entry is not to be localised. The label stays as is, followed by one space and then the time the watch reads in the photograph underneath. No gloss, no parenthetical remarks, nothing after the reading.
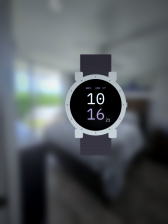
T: 10:16
